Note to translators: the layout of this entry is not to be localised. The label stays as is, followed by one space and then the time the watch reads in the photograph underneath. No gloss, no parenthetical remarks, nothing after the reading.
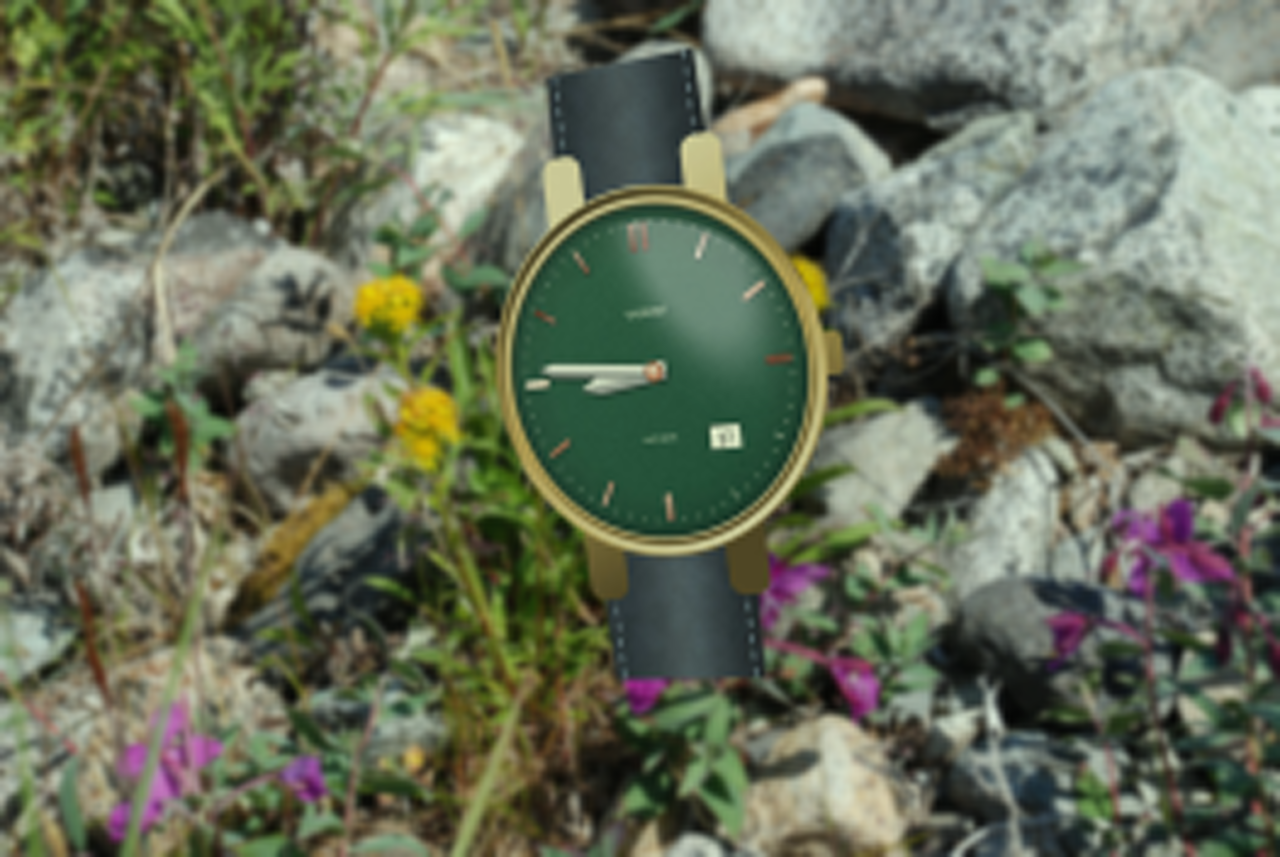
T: 8:46
